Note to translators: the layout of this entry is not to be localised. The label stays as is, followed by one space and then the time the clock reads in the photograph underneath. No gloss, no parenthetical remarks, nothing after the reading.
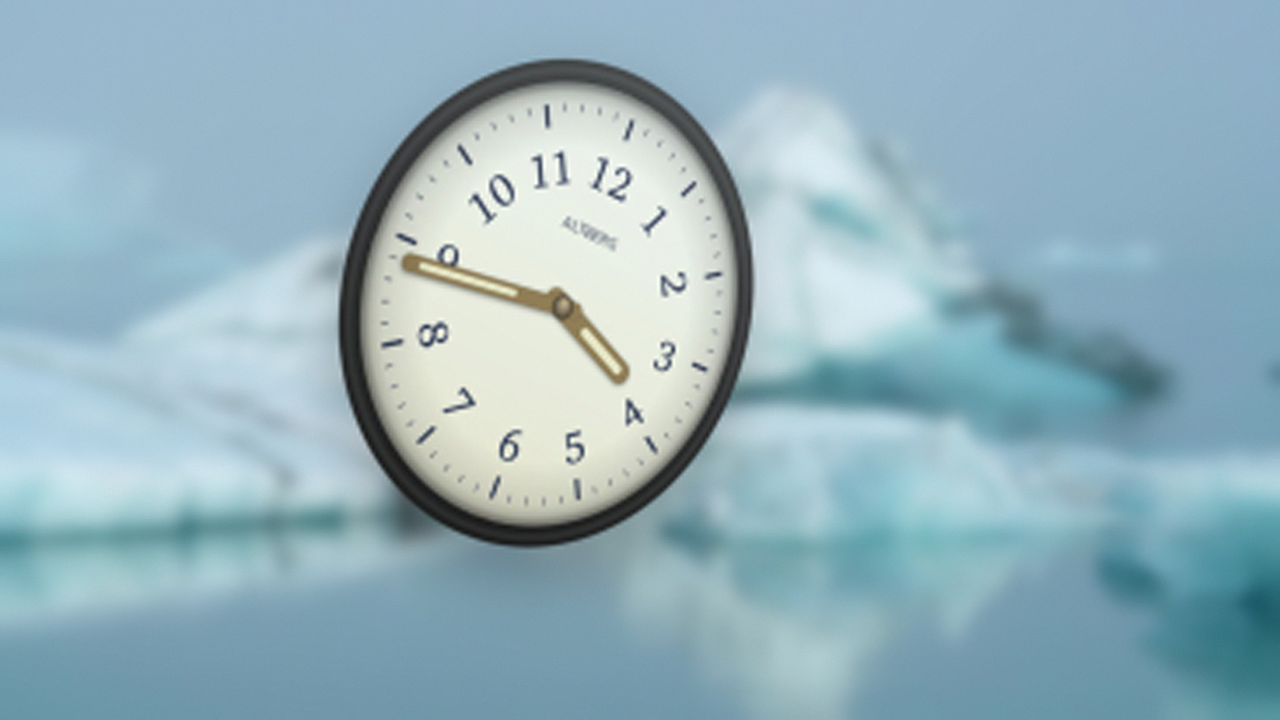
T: 3:44
